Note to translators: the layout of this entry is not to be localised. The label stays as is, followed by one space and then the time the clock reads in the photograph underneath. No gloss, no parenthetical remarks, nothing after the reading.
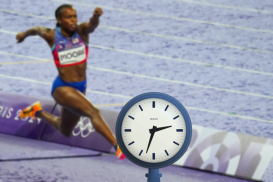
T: 2:33
